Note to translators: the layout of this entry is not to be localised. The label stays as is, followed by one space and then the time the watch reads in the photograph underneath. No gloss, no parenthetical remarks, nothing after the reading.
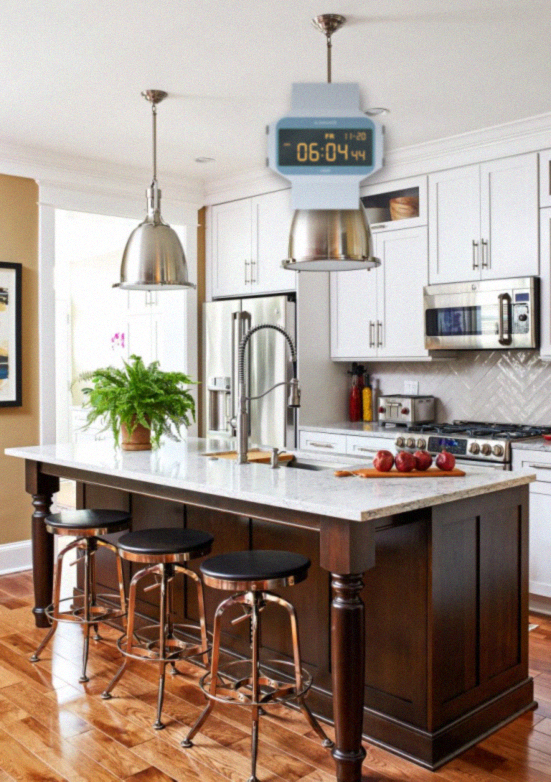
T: 6:04:44
